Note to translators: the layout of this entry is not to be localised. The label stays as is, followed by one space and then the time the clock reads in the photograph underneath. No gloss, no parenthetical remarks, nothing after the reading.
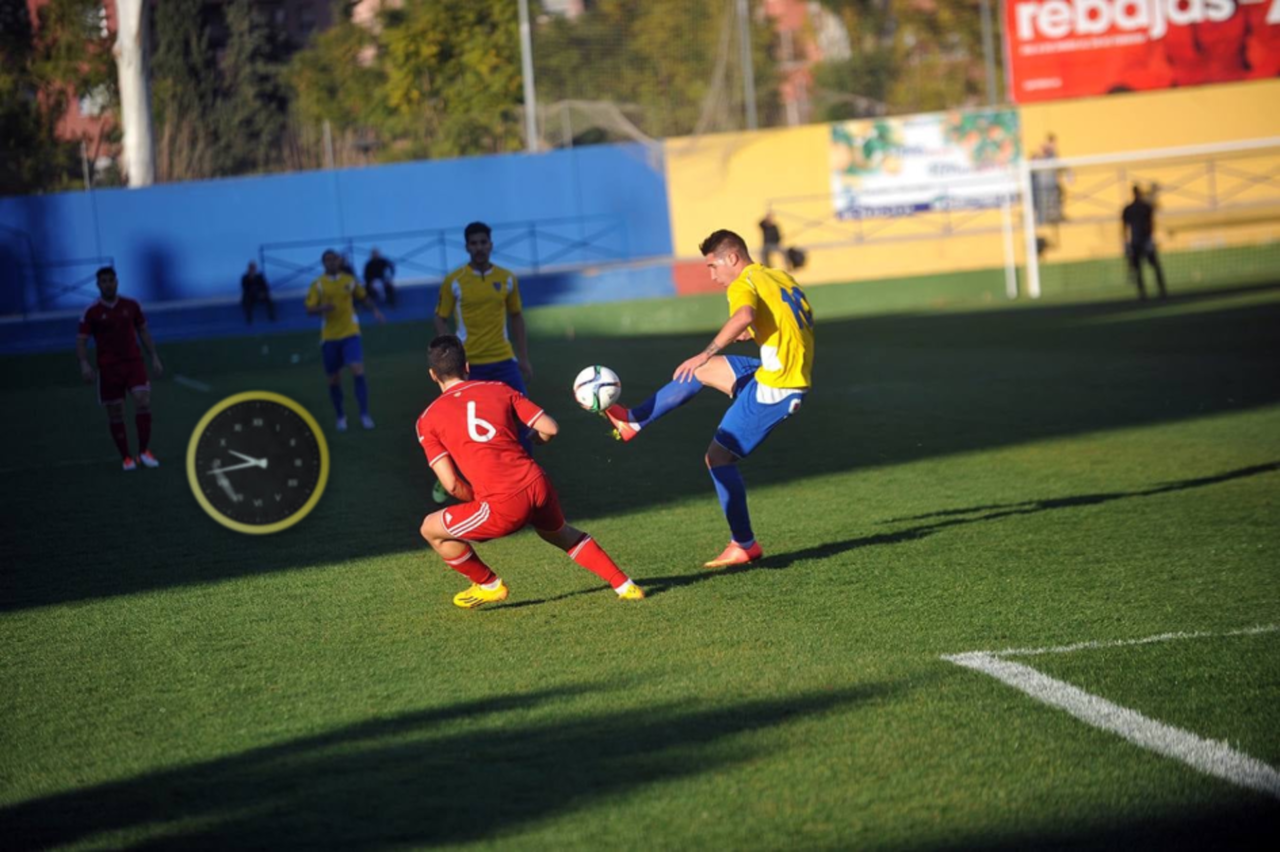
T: 9:43
